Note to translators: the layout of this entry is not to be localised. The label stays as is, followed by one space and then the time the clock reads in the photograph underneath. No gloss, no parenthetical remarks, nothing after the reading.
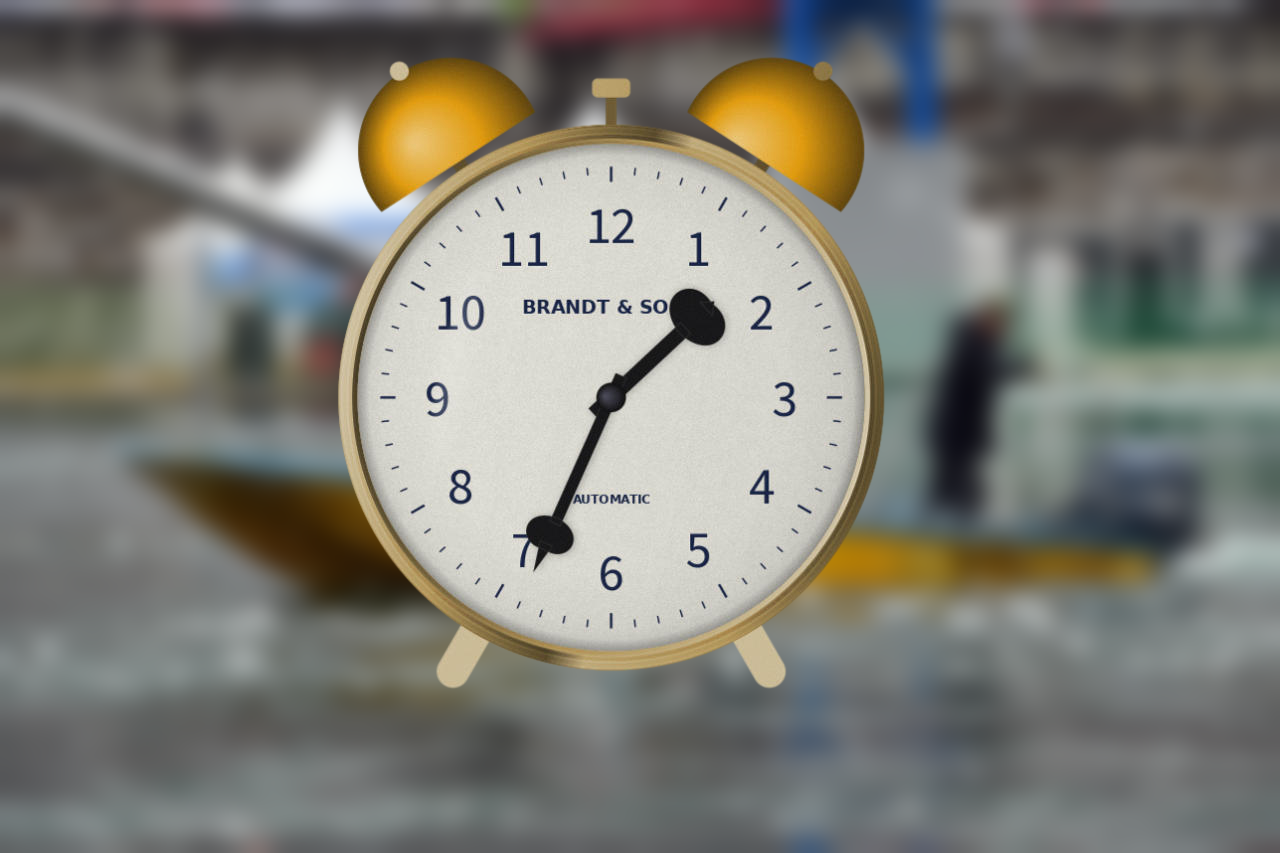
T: 1:34
